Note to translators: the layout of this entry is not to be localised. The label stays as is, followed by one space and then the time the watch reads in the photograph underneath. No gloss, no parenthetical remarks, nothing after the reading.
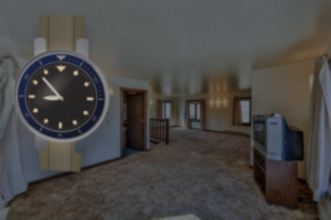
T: 8:53
